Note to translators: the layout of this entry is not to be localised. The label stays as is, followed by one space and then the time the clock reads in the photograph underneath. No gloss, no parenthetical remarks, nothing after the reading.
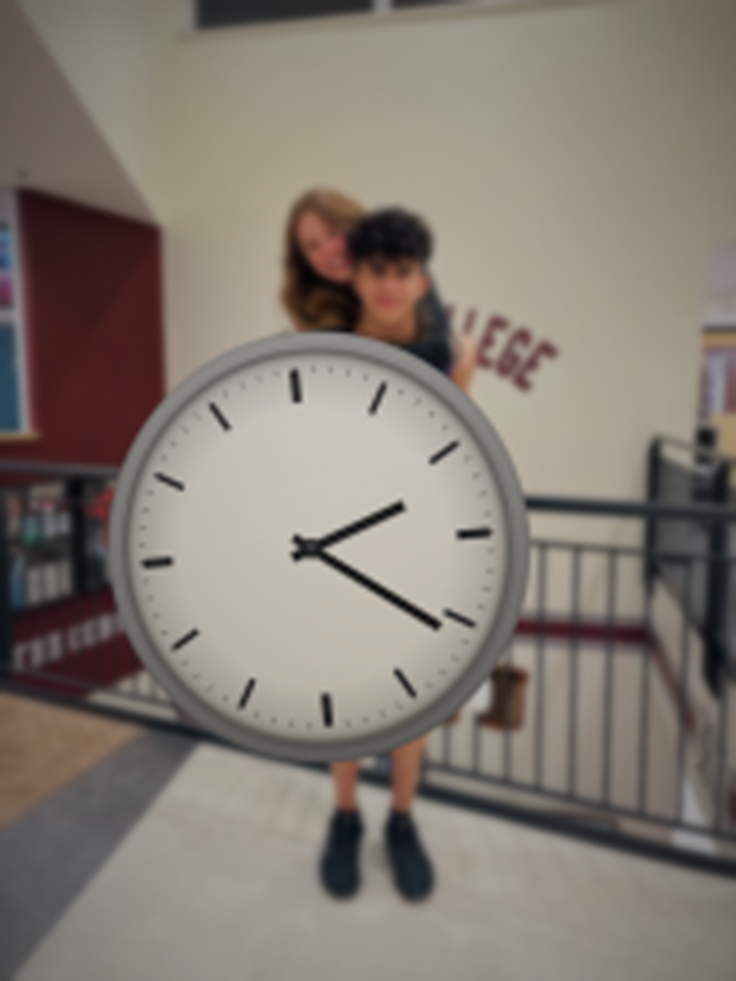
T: 2:21
